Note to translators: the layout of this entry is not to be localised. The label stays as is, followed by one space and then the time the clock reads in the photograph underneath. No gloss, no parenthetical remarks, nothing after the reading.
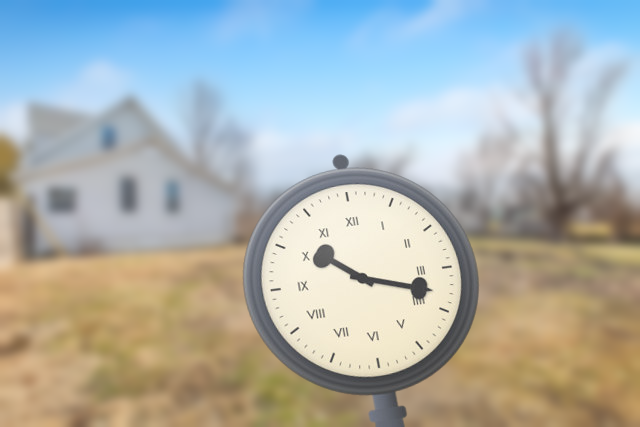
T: 10:18
